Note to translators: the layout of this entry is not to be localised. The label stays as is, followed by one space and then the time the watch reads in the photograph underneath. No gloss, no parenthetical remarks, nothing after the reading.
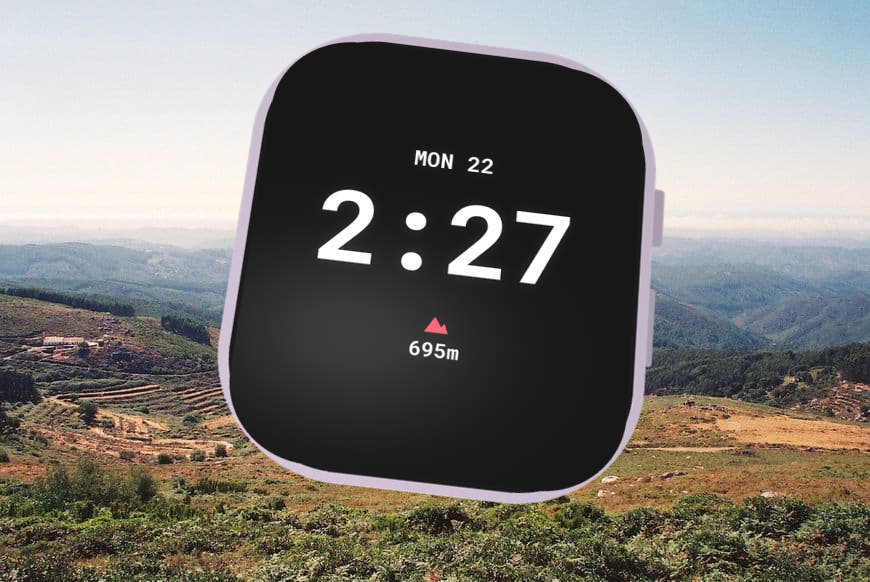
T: 2:27
